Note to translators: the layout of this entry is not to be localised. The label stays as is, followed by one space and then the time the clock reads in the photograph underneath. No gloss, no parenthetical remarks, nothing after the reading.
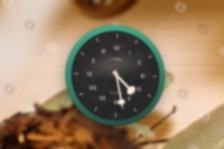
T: 4:28
